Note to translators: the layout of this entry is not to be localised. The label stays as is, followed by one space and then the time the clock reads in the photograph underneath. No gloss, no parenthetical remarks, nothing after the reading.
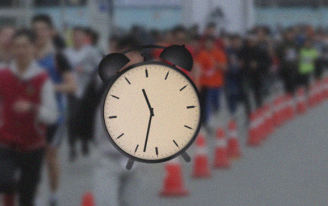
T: 11:33
